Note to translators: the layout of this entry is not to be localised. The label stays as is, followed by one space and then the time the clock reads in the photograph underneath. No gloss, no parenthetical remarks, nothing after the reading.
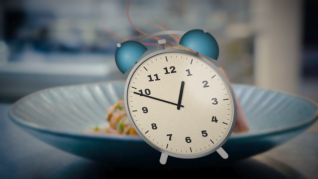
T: 12:49
